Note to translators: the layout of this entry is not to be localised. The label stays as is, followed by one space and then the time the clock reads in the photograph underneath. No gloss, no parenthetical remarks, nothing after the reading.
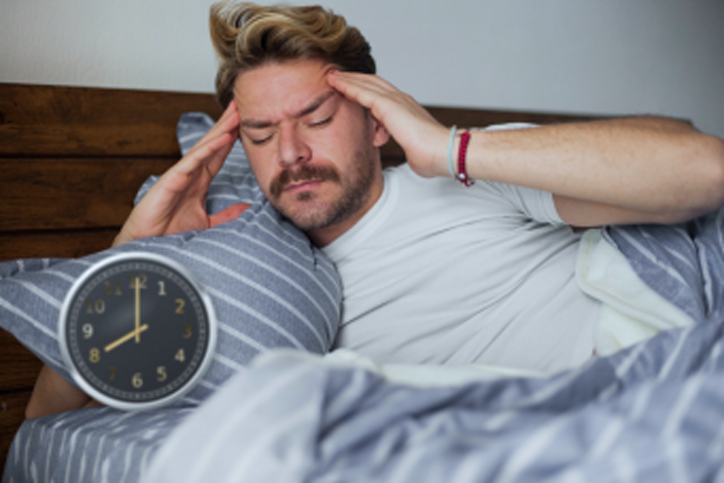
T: 8:00
